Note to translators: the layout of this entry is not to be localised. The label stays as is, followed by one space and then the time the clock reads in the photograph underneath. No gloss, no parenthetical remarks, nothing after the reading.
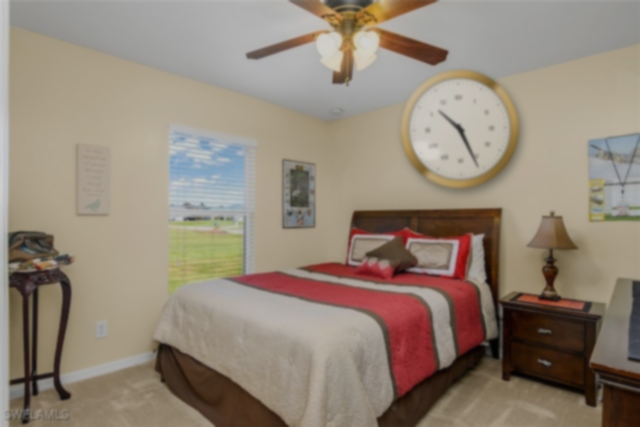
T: 10:26
